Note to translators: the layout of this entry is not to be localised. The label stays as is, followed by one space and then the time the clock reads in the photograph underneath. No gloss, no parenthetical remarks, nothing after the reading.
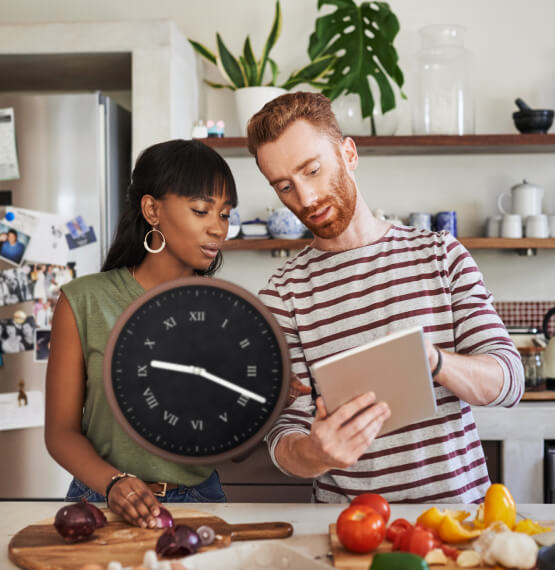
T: 9:19
